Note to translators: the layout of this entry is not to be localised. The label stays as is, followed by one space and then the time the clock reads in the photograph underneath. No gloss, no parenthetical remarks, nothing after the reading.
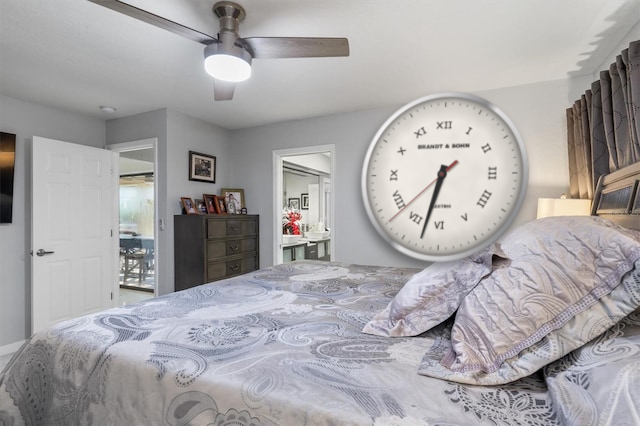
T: 6:32:38
